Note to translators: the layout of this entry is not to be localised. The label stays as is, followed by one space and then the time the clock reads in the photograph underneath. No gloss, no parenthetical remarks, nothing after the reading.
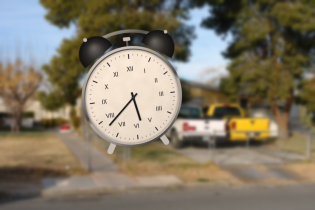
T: 5:38
